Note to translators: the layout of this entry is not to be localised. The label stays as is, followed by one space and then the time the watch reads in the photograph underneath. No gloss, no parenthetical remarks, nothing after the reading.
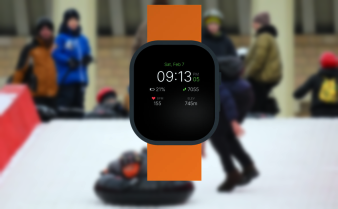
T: 9:13
